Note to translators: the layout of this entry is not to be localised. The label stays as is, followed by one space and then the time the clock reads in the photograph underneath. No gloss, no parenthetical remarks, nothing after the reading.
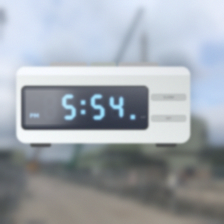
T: 5:54
